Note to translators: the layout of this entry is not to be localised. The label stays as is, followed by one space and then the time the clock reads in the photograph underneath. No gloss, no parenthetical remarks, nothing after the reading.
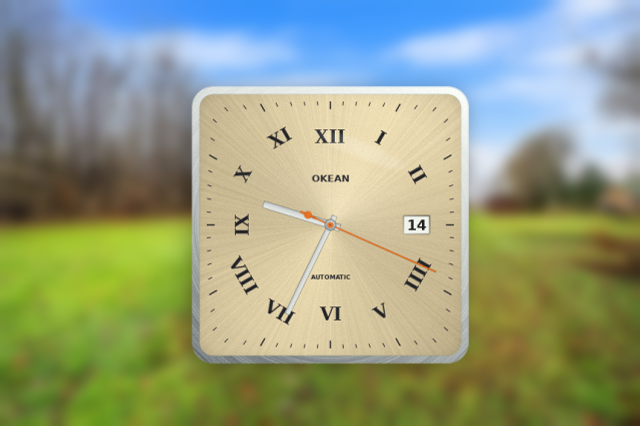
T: 9:34:19
